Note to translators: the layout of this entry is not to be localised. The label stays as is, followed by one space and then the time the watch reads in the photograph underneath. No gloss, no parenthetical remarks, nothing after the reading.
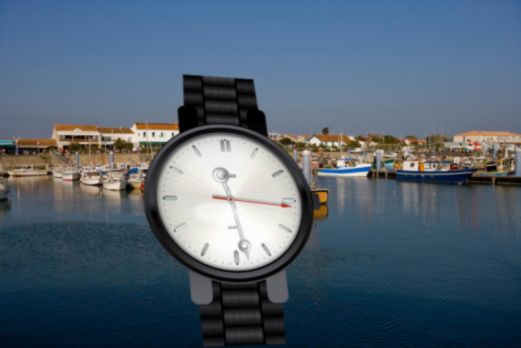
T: 11:28:16
